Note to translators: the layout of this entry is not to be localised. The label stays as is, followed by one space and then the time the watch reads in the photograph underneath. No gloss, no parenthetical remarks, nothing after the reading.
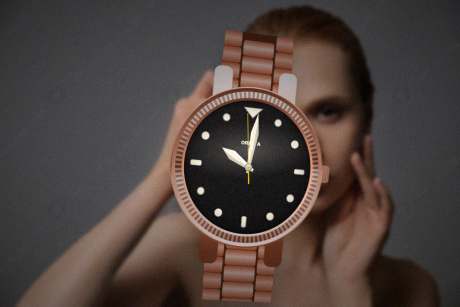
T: 10:00:59
